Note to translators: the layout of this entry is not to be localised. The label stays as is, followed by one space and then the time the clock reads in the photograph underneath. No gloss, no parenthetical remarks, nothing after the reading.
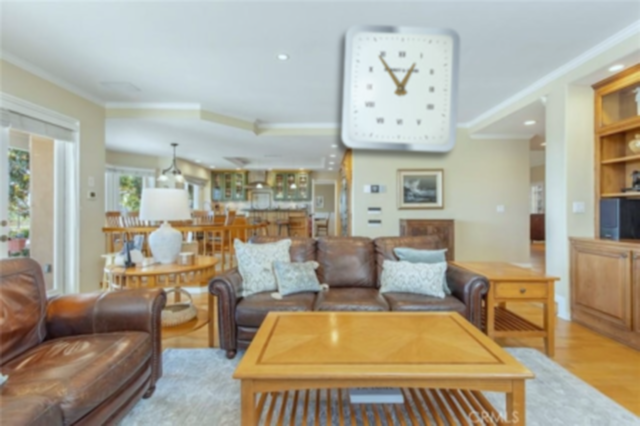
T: 12:54
